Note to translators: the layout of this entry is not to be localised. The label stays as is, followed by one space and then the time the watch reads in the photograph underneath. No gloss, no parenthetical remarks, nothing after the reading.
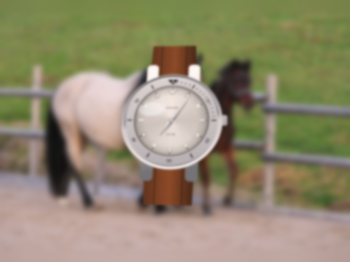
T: 7:06
